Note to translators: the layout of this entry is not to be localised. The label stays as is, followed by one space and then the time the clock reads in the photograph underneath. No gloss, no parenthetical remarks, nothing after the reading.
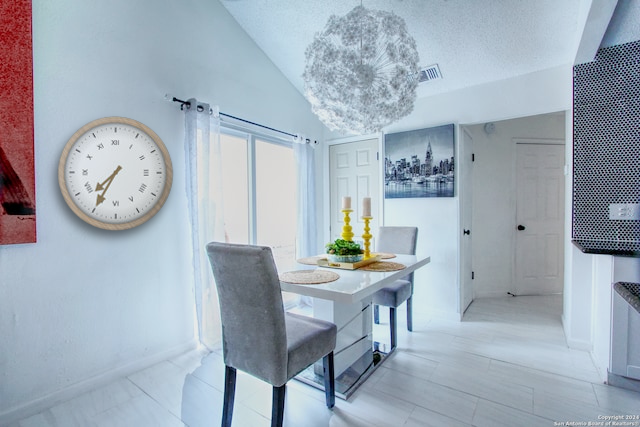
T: 7:35
